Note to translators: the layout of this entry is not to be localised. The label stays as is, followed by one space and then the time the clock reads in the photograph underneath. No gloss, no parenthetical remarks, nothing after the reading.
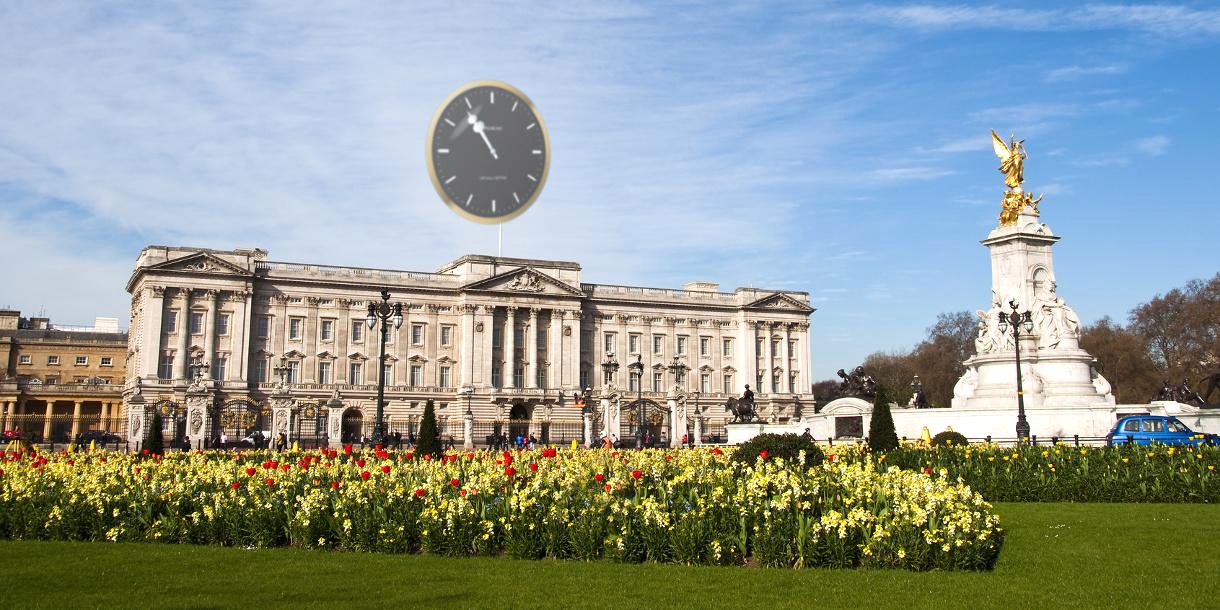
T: 10:54
